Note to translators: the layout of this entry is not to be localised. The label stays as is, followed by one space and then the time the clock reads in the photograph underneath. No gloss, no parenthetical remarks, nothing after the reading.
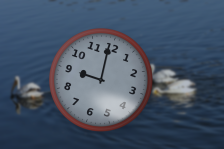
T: 8:59
